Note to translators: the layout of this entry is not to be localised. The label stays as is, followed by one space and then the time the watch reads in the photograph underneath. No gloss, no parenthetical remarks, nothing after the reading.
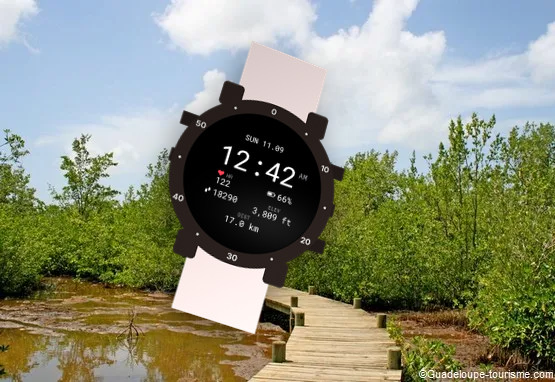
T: 12:42
